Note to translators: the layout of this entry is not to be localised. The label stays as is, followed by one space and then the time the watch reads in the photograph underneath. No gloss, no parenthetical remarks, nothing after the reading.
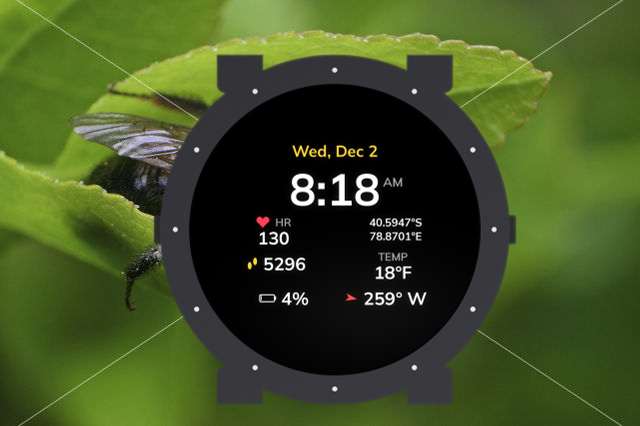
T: 8:18
